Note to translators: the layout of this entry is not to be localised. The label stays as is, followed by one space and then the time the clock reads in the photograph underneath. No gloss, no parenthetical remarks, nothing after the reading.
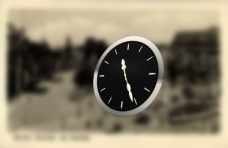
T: 11:26
